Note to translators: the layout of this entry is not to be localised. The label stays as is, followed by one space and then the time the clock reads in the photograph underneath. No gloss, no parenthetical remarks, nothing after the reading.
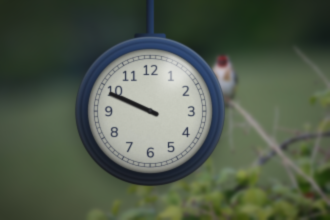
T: 9:49
